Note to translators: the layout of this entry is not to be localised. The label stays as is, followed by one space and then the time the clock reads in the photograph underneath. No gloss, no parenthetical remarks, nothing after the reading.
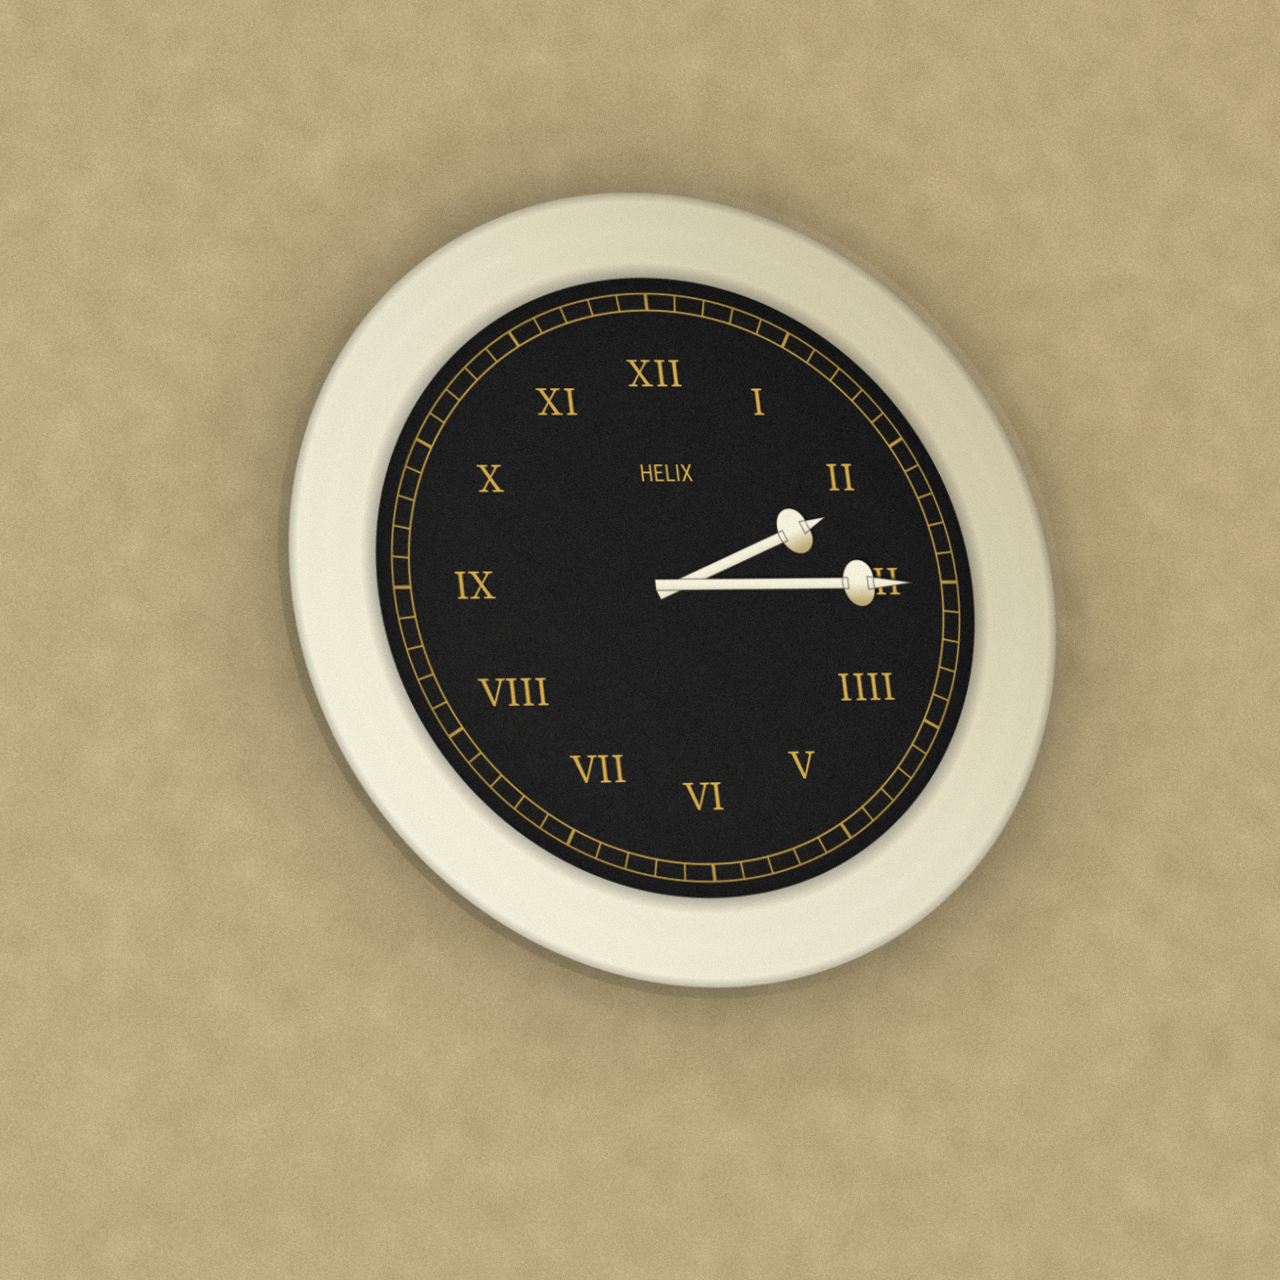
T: 2:15
